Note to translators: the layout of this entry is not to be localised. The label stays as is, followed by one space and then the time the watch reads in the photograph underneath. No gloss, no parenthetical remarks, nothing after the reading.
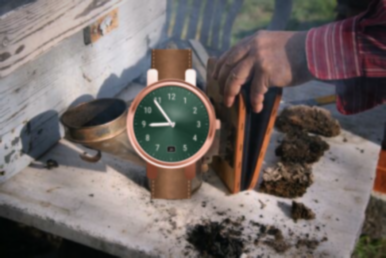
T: 8:54
